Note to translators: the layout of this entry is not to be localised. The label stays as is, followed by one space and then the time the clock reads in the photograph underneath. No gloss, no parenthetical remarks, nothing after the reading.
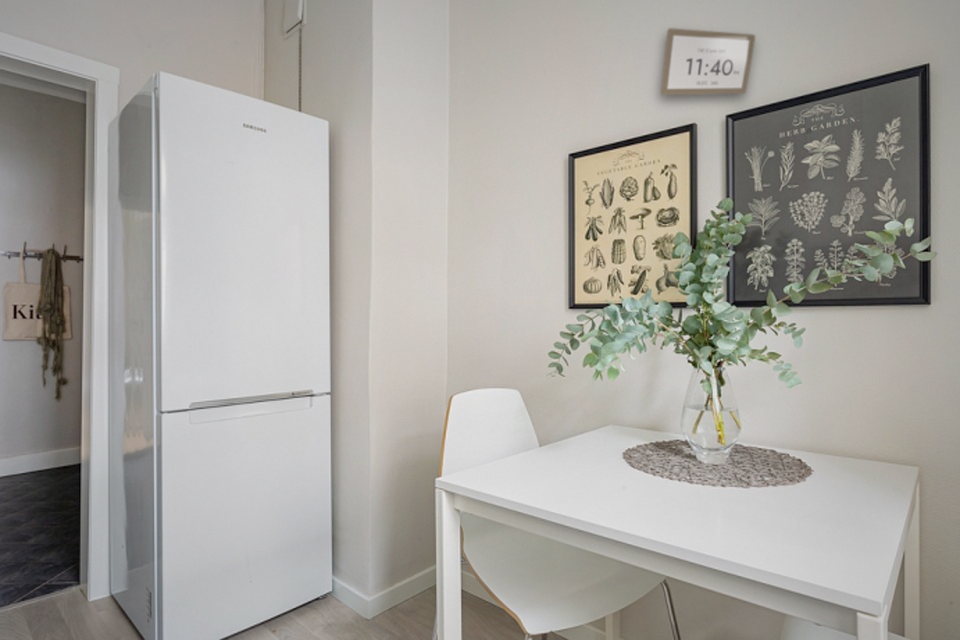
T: 11:40
